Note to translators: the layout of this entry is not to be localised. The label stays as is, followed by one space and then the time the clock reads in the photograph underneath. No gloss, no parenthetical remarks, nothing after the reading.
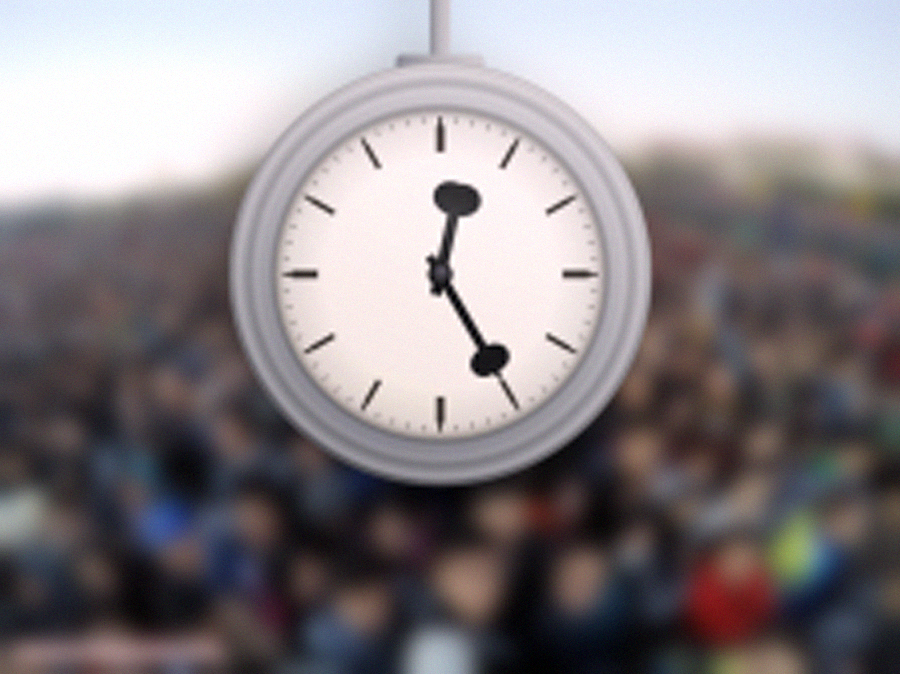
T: 12:25
